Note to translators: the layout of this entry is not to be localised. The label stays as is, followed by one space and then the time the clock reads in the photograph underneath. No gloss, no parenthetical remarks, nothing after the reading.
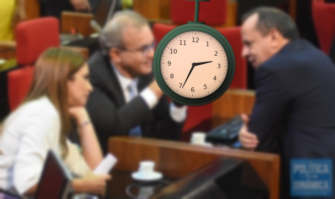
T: 2:34
